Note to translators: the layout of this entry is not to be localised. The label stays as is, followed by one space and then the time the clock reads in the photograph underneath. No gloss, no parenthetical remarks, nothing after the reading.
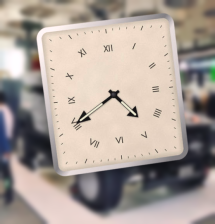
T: 4:40
